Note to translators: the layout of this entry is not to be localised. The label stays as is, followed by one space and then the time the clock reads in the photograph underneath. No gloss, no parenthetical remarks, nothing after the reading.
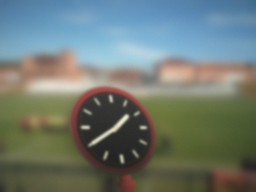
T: 1:40
